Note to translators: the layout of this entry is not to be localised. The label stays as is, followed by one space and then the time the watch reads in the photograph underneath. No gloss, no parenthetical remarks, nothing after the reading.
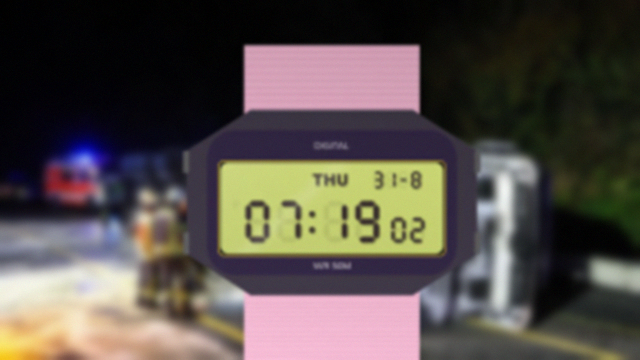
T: 7:19:02
